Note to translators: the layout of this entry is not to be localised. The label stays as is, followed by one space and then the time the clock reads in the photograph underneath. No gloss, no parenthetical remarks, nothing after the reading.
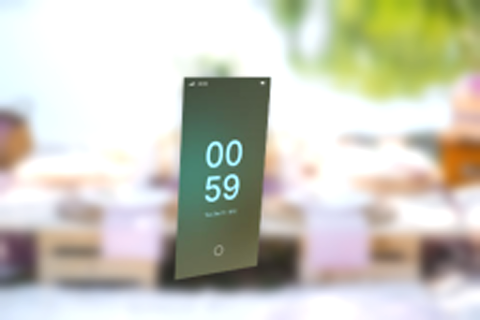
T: 0:59
